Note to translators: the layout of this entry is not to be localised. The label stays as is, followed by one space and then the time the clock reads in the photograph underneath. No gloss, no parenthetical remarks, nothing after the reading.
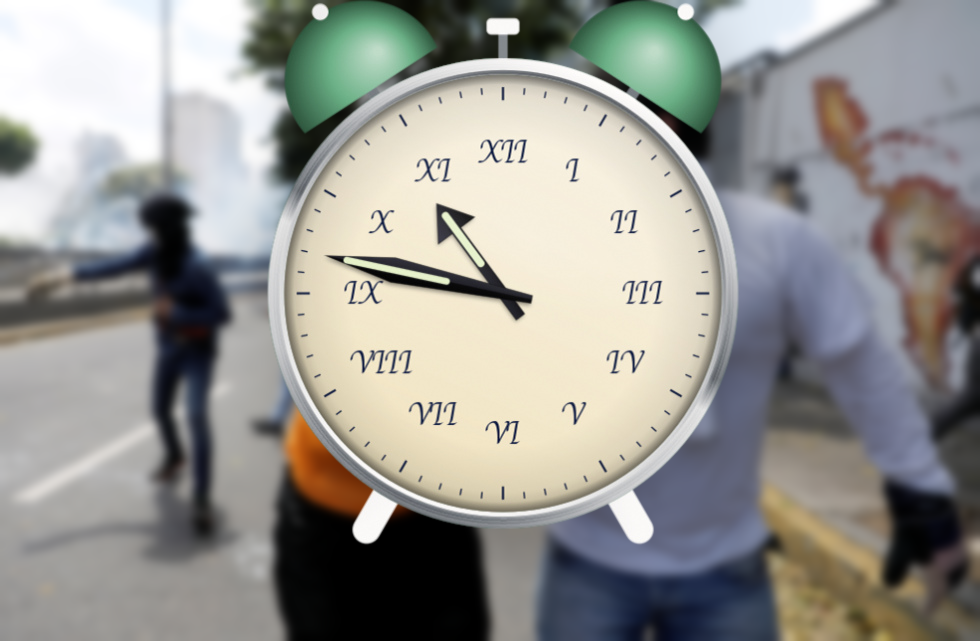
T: 10:47
